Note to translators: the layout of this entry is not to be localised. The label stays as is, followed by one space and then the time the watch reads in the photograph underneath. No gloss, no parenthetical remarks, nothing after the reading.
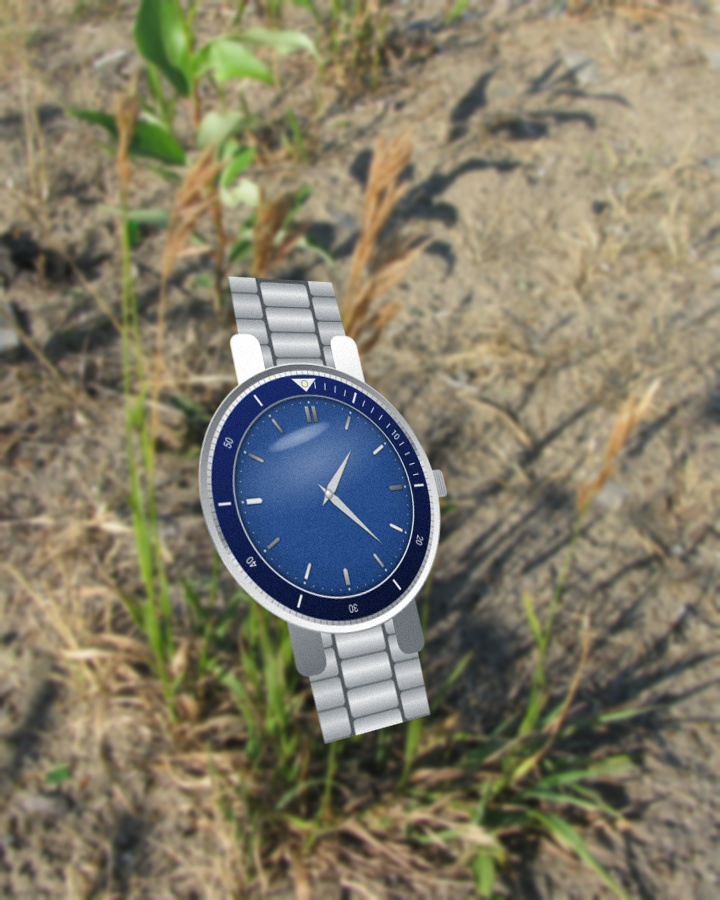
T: 1:23
